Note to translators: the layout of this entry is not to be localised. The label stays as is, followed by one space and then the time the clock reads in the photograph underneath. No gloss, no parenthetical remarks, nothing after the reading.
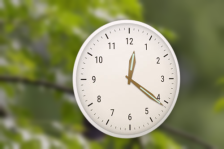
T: 12:21
